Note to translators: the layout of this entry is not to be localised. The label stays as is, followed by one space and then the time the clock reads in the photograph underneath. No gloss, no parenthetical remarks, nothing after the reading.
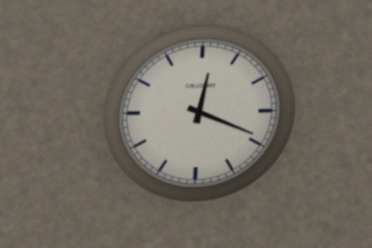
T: 12:19
